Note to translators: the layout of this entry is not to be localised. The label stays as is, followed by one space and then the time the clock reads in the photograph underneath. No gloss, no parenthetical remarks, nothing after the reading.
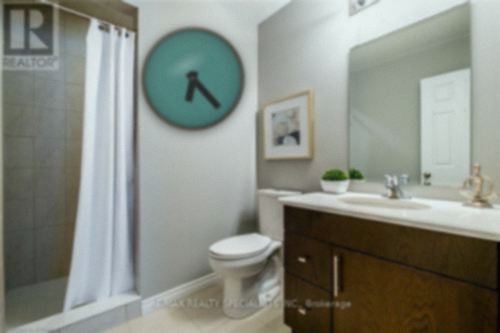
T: 6:23
